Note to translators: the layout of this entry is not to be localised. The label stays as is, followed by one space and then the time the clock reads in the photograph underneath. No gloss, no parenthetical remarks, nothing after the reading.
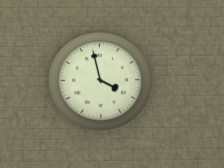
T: 3:58
